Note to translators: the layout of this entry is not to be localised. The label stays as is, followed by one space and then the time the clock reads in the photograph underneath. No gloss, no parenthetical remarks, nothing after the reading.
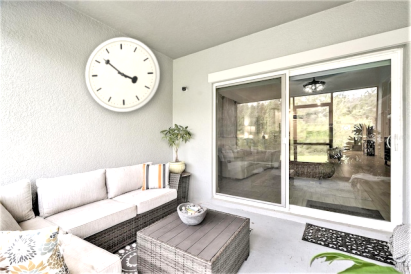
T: 3:52
